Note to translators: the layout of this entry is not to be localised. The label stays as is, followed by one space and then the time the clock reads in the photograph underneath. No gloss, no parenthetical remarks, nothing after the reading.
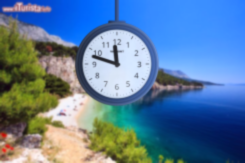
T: 11:48
